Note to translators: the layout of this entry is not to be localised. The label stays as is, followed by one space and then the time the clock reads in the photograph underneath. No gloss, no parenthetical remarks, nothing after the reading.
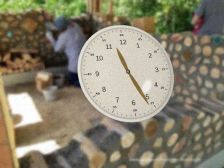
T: 11:26
